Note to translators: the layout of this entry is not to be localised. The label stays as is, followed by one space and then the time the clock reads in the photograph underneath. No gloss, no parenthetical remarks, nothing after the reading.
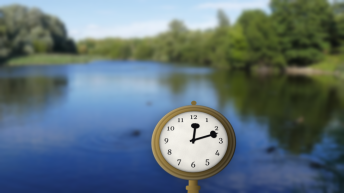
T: 12:12
